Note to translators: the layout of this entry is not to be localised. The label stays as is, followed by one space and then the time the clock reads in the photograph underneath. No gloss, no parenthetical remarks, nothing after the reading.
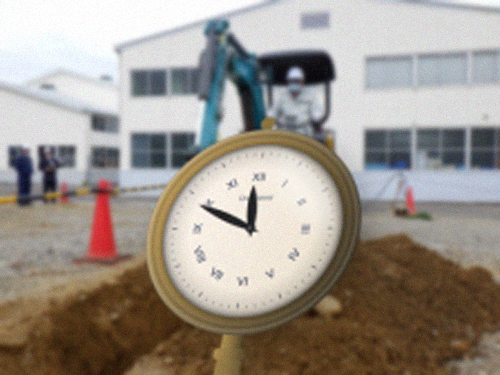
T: 11:49
